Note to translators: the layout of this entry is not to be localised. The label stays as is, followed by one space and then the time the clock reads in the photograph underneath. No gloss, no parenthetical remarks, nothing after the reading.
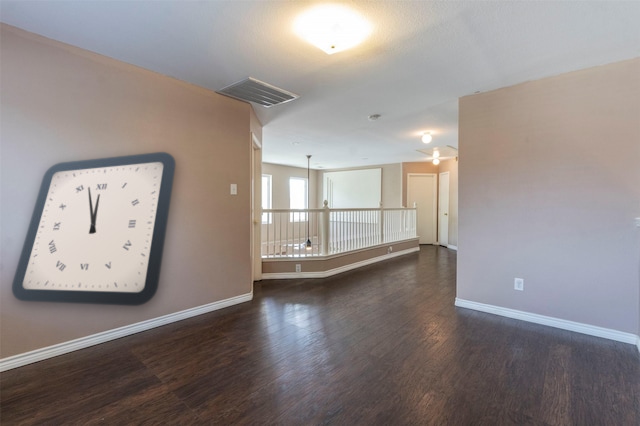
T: 11:57
